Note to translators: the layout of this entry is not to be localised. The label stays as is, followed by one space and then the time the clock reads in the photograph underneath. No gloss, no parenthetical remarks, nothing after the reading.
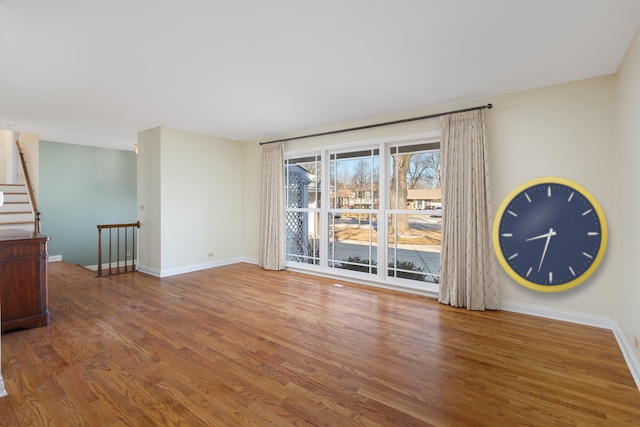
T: 8:33
